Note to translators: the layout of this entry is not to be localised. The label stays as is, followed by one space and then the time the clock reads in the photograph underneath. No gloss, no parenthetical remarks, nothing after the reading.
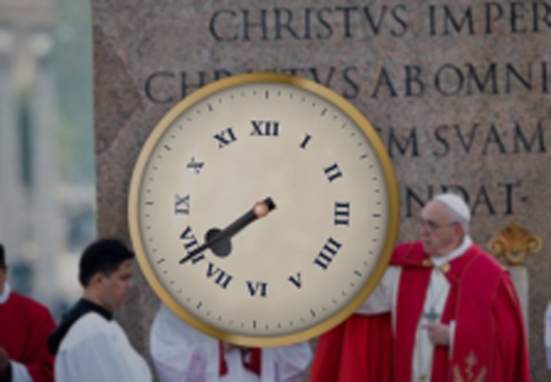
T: 7:39
